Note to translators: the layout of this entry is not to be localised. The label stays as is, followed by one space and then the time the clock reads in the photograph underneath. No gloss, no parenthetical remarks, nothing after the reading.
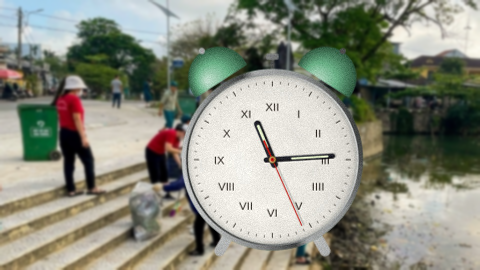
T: 11:14:26
